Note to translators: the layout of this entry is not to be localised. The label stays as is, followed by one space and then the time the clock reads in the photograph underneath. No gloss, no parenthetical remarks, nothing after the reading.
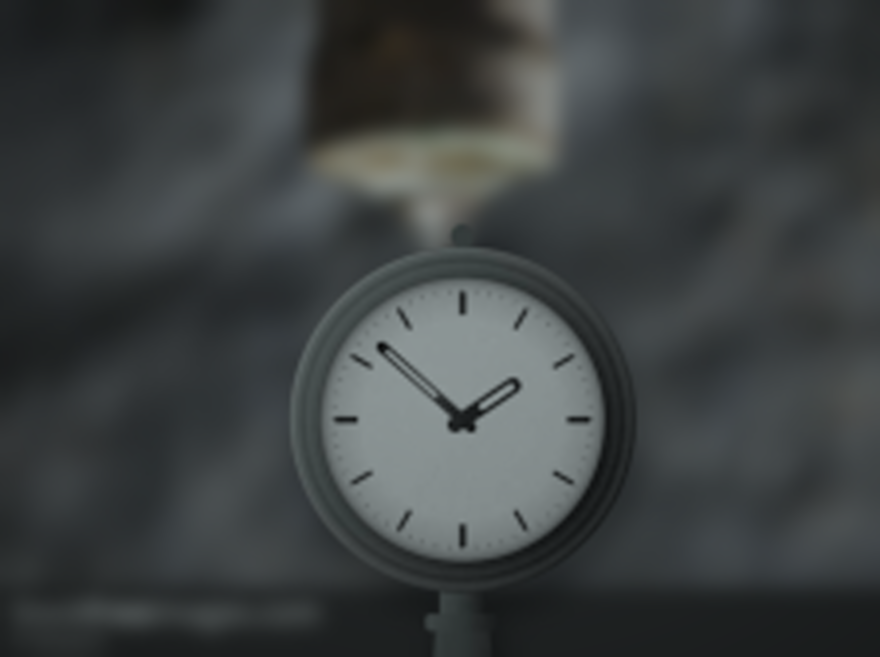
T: 1:52
